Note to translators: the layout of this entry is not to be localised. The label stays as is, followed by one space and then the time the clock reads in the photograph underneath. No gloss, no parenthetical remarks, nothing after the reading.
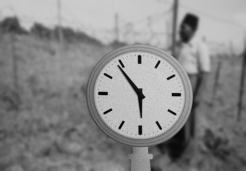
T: 5:54
